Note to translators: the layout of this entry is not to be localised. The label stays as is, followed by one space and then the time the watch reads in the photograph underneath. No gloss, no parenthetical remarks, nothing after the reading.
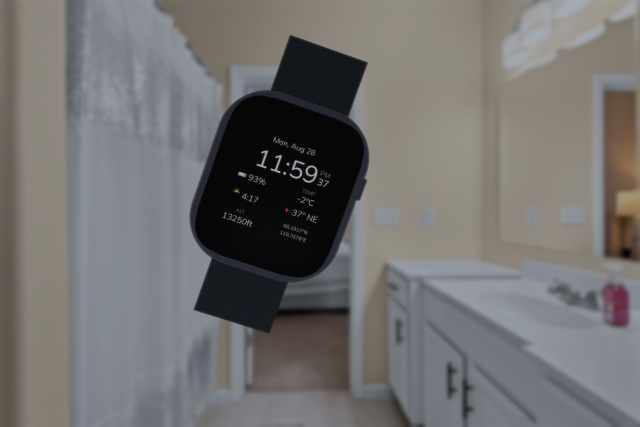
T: 11:59:37
